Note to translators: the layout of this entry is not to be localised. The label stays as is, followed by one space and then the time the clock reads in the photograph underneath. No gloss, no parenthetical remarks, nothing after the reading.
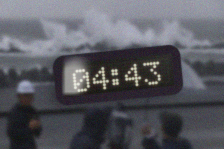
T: 4:43
